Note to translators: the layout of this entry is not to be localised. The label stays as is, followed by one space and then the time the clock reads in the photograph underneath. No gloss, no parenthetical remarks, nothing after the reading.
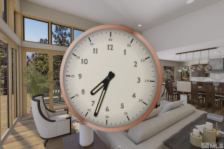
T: 7:33
